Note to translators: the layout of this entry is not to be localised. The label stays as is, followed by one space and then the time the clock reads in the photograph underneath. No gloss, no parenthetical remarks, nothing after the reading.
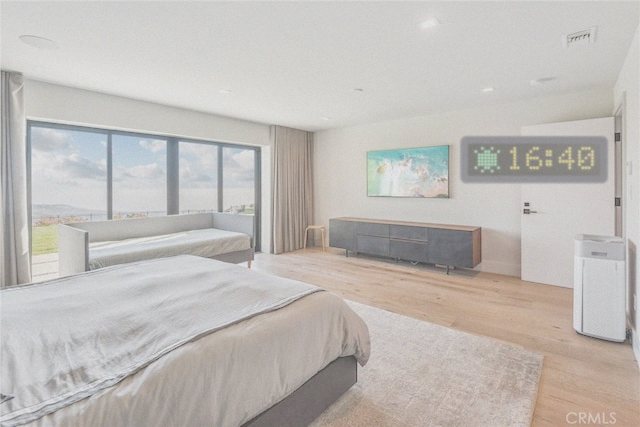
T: 16:40
